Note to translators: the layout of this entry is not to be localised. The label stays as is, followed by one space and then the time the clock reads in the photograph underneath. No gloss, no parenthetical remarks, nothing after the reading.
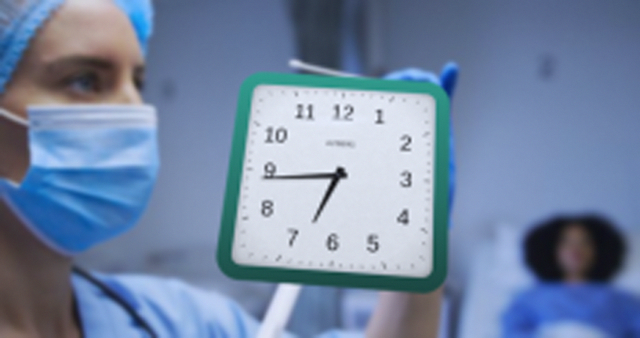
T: 6:44
